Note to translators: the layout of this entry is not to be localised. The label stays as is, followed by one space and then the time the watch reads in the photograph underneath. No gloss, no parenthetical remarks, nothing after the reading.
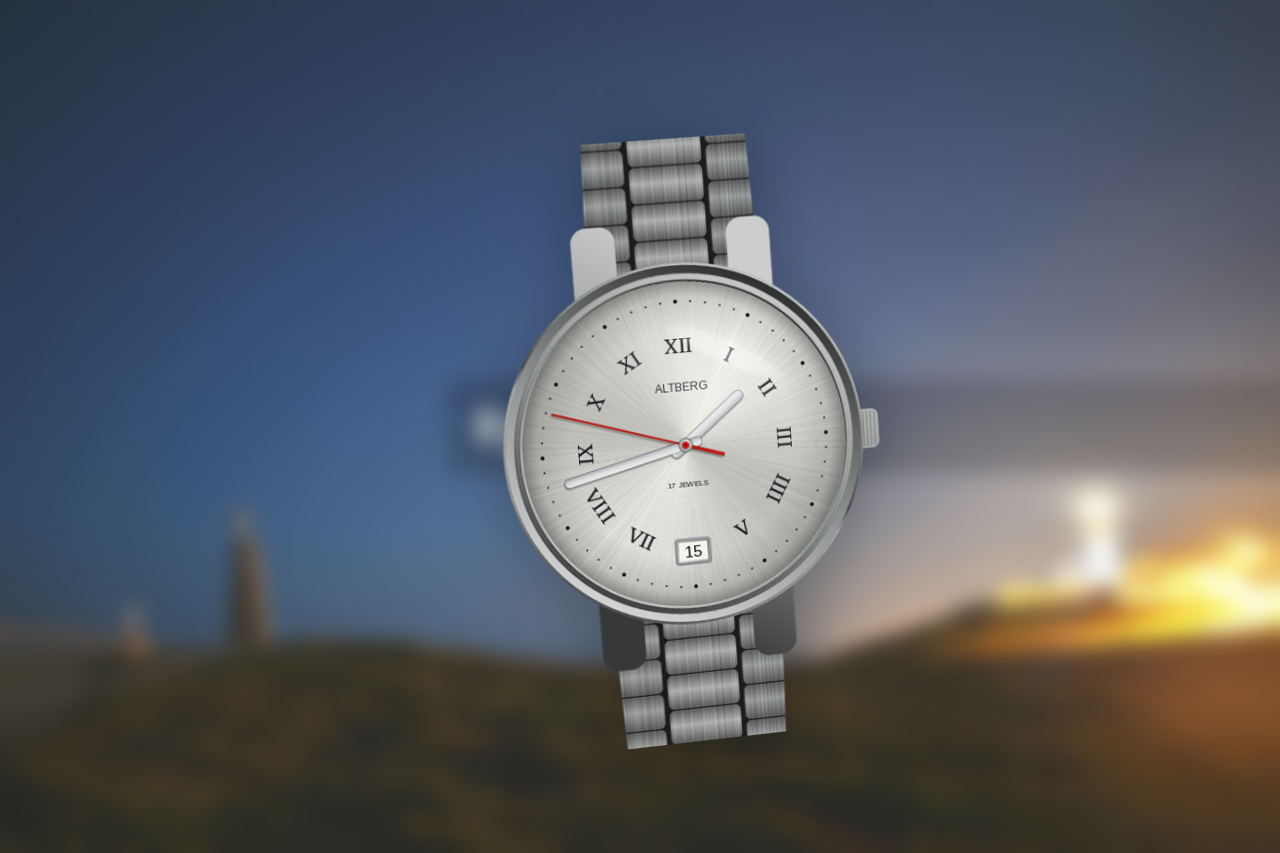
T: 1:42:48
